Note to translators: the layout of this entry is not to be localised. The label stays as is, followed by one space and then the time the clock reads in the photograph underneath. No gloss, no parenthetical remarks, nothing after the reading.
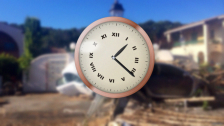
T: 1:21
